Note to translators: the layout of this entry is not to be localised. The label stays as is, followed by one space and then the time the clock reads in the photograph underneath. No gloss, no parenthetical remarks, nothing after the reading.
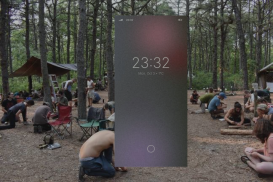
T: 23:32
